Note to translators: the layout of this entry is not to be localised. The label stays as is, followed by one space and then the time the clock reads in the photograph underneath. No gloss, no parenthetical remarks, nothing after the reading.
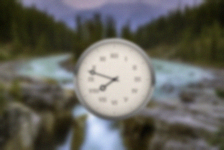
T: 7:48
